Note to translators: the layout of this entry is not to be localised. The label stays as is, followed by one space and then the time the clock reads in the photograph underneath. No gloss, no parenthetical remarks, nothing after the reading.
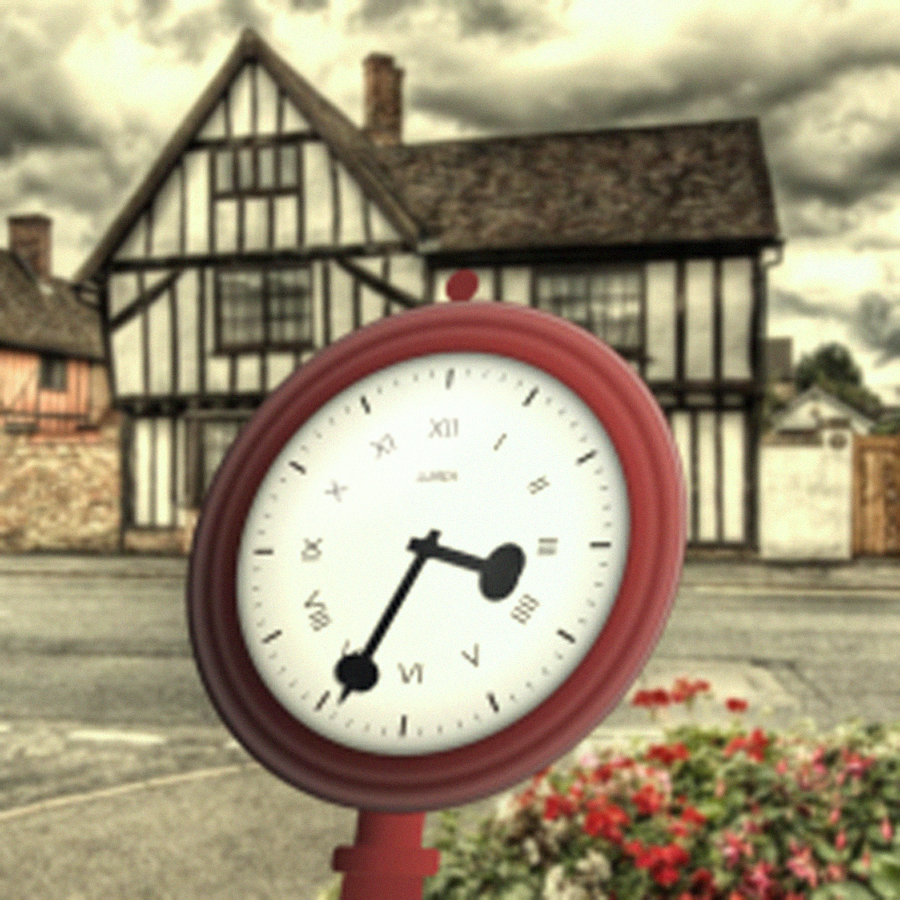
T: 3:34
